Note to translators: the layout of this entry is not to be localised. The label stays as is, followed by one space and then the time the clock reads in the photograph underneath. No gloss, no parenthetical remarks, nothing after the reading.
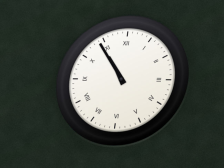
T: 10:54
